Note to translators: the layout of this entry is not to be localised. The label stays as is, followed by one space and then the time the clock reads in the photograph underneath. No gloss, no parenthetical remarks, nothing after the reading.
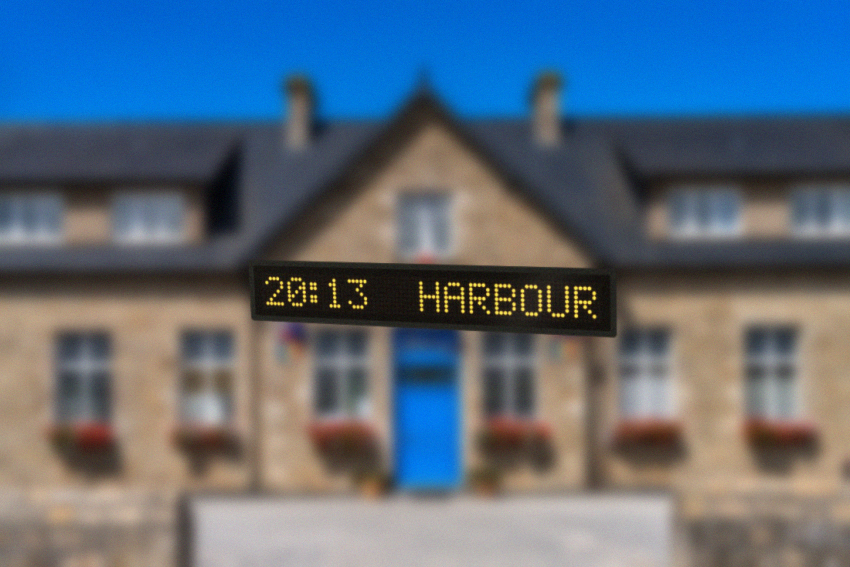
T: 20:13
